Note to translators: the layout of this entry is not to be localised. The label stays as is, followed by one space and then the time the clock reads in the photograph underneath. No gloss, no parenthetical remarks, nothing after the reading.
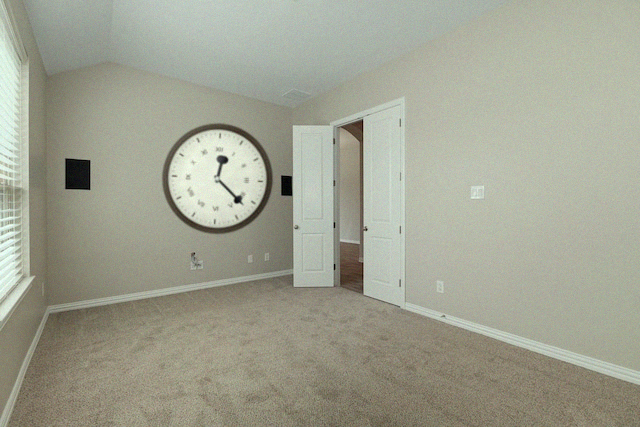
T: 12:22
